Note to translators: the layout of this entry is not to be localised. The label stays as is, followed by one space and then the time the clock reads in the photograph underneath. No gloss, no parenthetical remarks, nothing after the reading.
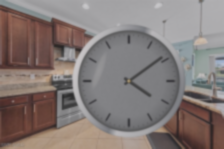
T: 4:09
